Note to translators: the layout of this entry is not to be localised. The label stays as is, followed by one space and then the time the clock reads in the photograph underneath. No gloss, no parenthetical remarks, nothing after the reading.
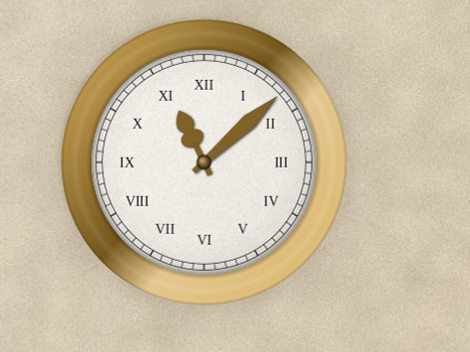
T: 11:08
